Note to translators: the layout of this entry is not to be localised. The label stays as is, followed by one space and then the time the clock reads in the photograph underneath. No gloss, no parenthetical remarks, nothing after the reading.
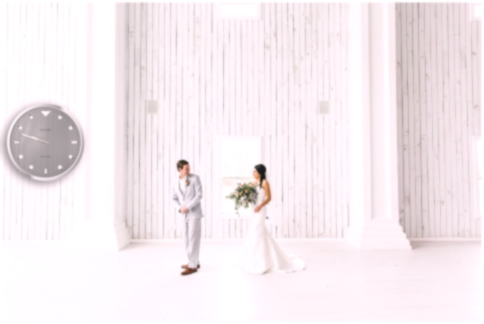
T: 9:48
